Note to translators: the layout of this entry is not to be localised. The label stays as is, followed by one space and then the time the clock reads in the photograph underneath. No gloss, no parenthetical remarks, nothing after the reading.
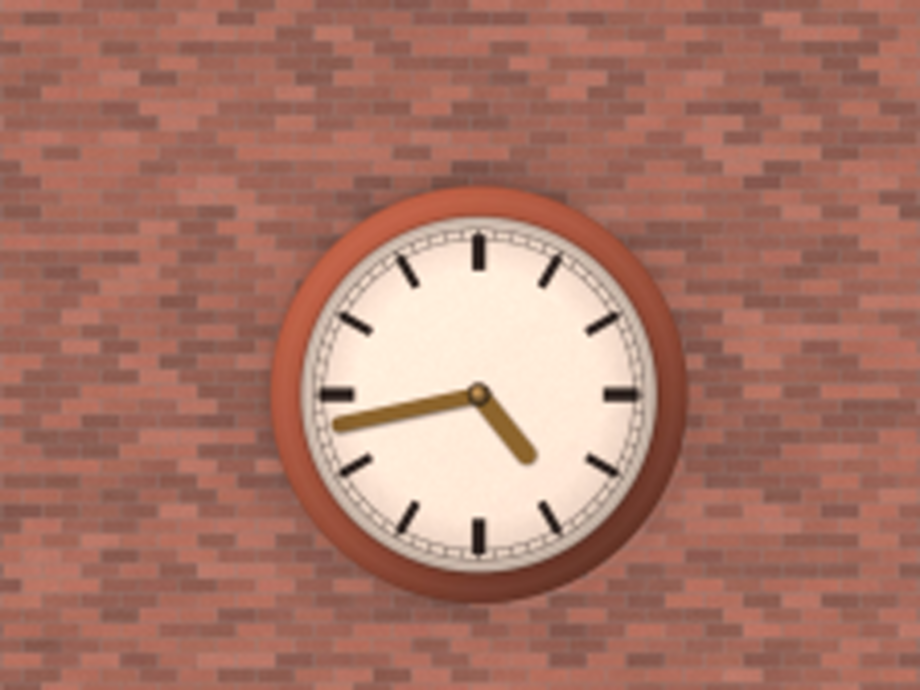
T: 4:43
